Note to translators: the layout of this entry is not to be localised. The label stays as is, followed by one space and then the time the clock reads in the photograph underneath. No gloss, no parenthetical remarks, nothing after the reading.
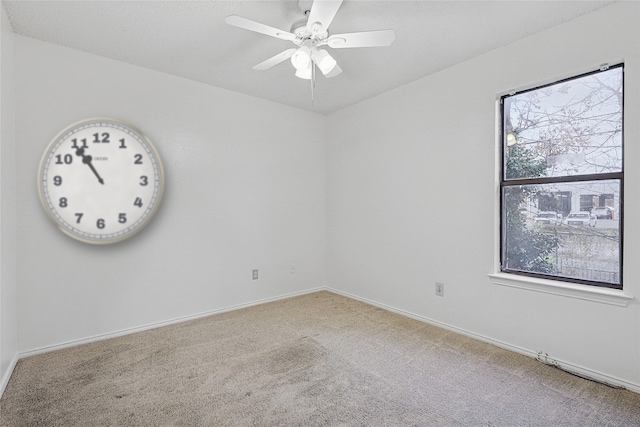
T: 10:54
